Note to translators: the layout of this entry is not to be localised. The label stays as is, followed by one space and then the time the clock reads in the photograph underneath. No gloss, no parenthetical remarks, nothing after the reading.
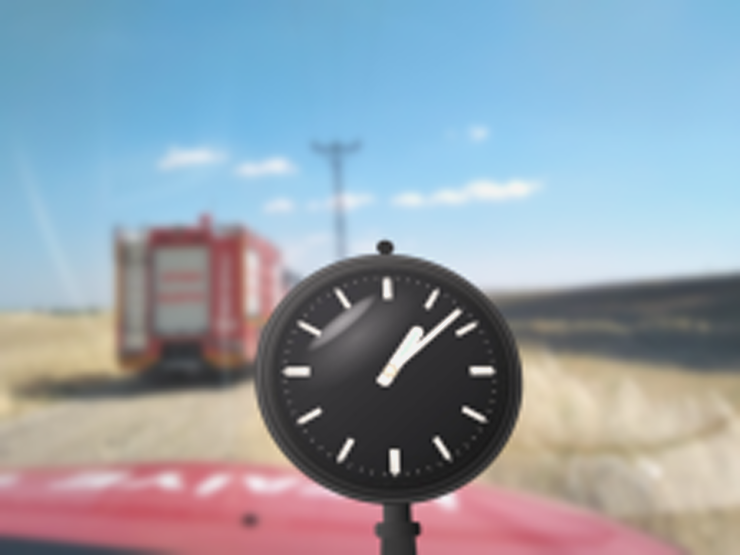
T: 1:08
